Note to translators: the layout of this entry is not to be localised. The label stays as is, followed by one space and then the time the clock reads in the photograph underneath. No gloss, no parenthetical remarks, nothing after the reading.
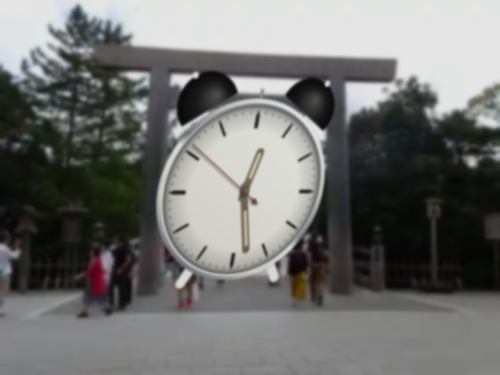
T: 12:27:51
